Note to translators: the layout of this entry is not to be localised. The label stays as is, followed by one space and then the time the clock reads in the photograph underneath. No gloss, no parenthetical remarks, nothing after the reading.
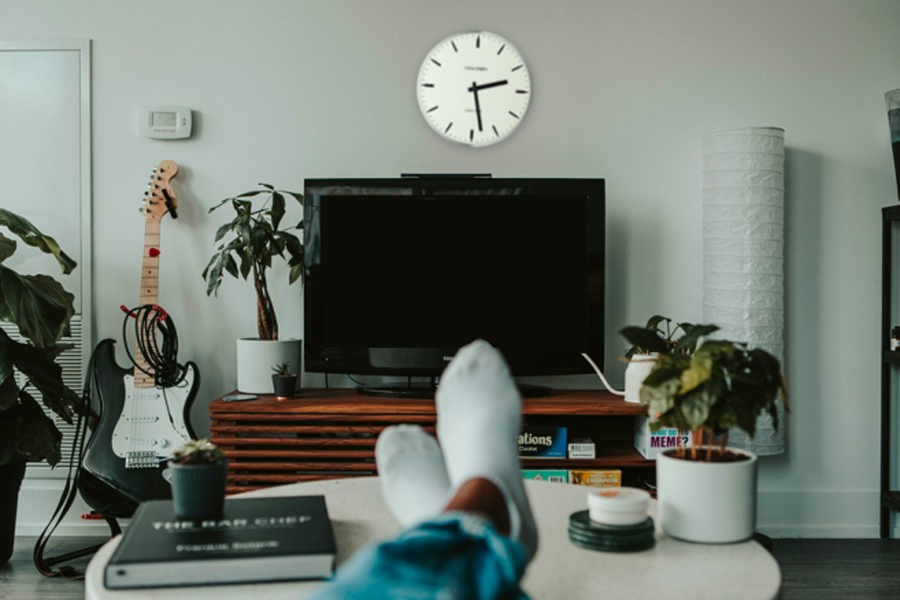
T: 2:28
